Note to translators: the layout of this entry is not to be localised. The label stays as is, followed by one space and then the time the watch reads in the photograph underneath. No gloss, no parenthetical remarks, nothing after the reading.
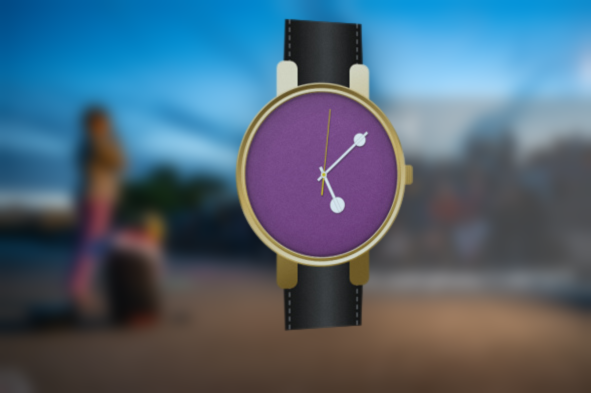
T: 5:08:01
